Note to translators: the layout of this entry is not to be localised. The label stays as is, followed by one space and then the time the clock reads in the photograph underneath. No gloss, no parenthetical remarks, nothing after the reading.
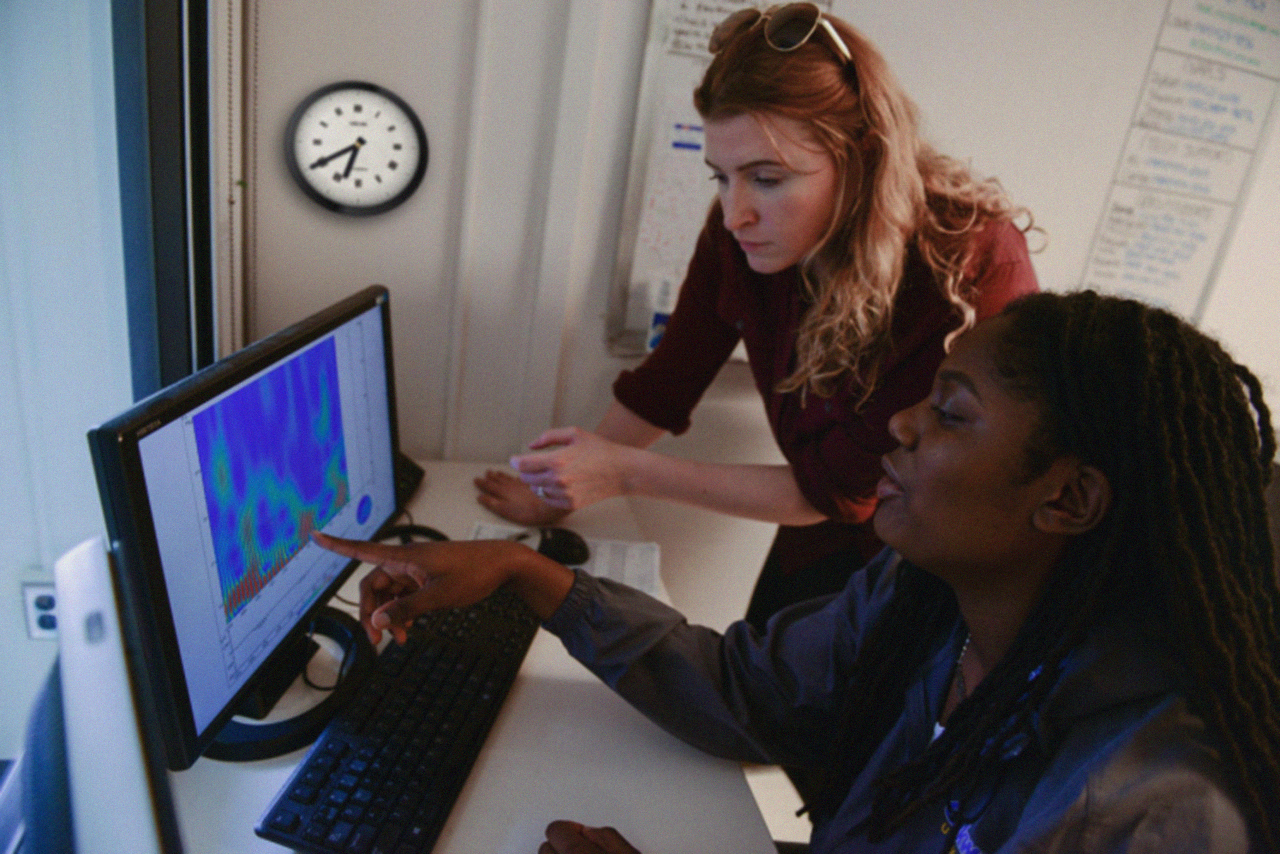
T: 6:40
